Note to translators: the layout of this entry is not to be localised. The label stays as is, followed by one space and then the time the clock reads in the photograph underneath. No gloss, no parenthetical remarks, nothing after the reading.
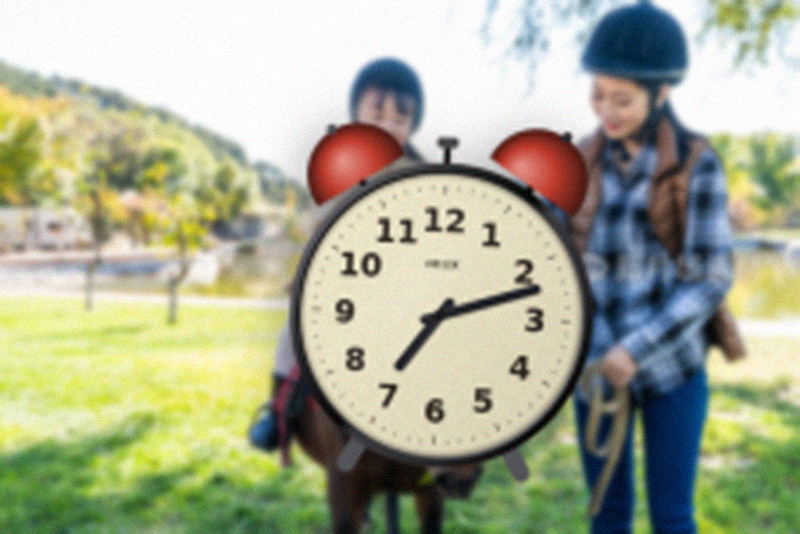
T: 7:12
